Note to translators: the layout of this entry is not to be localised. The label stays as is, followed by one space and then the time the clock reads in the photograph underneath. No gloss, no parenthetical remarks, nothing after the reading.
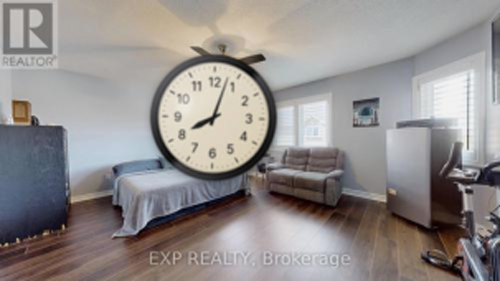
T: 8:03
